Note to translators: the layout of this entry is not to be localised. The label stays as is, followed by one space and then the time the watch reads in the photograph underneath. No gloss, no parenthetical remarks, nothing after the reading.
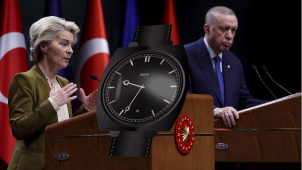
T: 9:34
